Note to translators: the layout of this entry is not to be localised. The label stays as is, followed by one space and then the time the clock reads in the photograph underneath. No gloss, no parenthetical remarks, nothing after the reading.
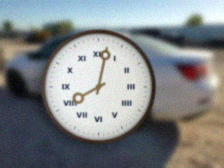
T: 8:02
